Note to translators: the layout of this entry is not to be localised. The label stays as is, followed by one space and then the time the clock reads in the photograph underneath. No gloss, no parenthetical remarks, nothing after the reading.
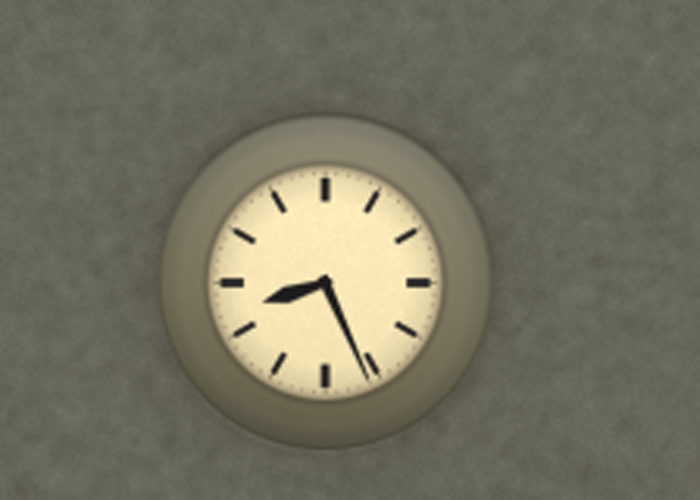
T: 8:26
